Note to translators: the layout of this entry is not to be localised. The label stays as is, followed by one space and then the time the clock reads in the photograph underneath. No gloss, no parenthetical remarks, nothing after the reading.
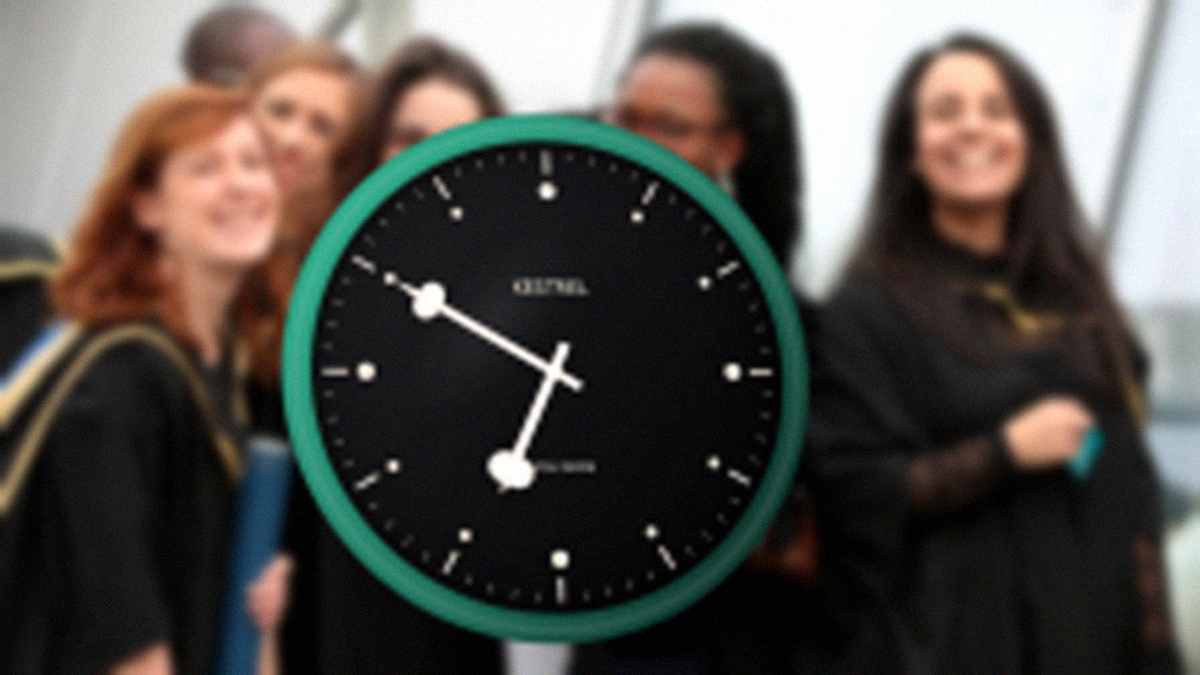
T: 6:50
